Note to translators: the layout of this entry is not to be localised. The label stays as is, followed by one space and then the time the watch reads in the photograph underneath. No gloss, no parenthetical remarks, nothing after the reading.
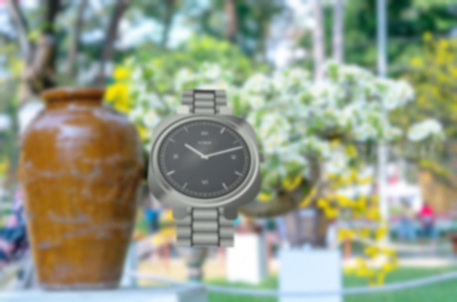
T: 10:12
